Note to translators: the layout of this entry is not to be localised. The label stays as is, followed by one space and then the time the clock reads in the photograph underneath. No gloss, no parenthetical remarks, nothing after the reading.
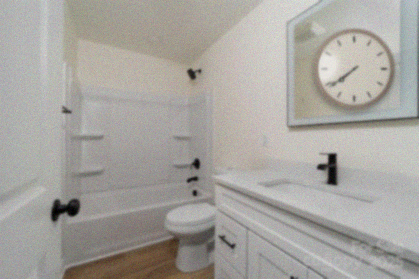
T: 7:39
